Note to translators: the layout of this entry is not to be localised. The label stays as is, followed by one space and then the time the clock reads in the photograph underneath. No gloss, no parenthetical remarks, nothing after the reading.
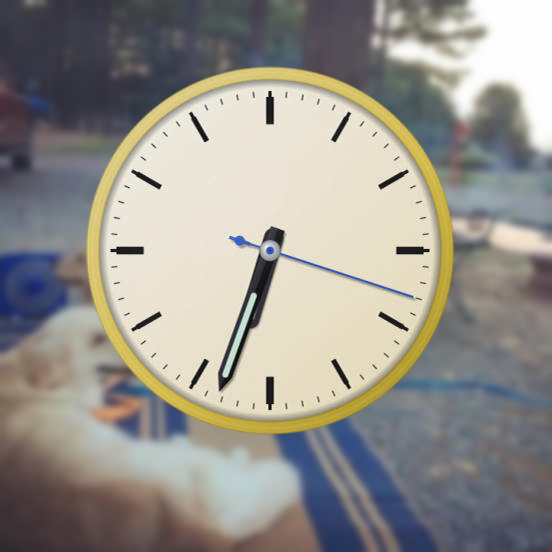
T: 6:33:18
